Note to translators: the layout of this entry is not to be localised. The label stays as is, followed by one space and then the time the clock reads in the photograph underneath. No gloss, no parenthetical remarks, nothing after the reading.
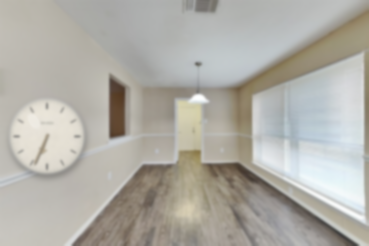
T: 6:34
